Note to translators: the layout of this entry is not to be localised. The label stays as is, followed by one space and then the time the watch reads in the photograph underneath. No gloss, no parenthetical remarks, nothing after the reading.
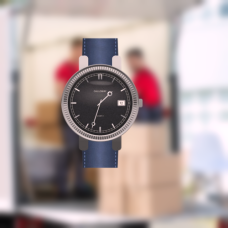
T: 1:33
